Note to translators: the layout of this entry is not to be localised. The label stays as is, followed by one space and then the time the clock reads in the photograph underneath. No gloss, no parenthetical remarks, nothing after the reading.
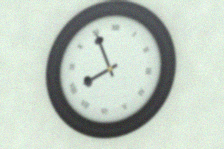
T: 7:55
